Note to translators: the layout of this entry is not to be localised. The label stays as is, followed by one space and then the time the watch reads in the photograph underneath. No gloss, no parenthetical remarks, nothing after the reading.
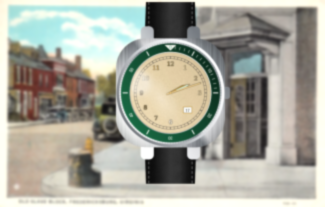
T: 2:12
